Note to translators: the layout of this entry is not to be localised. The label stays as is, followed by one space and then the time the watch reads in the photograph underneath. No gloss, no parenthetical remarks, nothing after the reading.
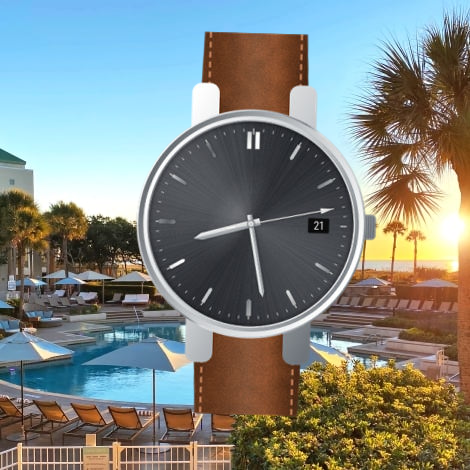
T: 8:28:13
